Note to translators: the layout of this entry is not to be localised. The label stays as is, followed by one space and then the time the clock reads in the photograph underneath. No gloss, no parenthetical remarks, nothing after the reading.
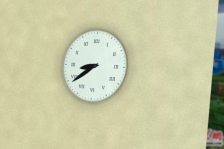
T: 8:39
